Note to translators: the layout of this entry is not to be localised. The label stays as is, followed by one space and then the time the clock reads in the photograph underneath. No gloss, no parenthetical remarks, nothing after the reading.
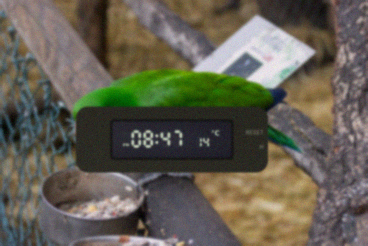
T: 8:47
